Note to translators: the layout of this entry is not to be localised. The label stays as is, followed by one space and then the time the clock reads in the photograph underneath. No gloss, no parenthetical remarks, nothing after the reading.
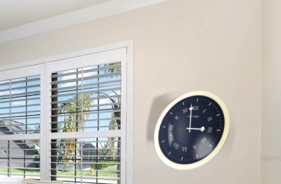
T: 2:58
